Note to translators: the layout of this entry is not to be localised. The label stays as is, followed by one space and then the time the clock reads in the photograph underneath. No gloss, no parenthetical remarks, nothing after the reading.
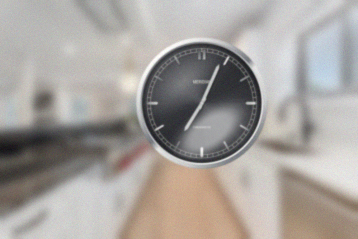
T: 7:04
